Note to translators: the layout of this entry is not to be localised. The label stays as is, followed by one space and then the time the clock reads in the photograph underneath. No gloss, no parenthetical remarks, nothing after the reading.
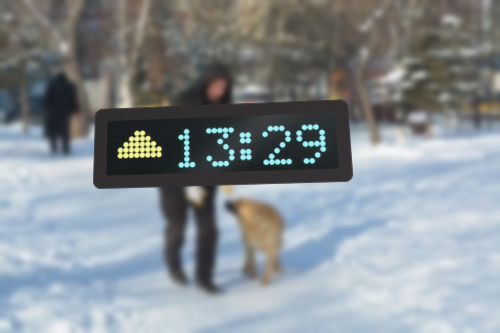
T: 13:29
